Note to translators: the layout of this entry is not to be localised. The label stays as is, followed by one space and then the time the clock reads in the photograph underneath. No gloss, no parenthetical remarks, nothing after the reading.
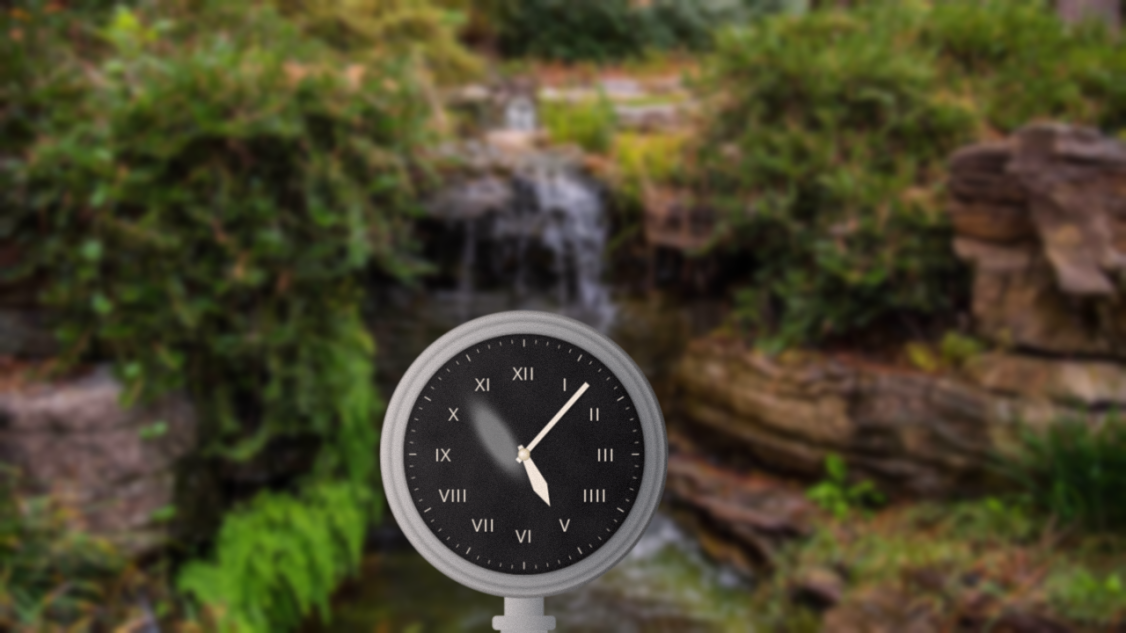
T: 5:07
